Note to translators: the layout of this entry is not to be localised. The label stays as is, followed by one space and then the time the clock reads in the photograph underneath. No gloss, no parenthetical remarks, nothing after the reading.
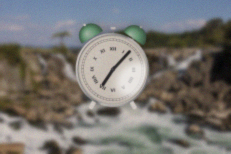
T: 7:07
